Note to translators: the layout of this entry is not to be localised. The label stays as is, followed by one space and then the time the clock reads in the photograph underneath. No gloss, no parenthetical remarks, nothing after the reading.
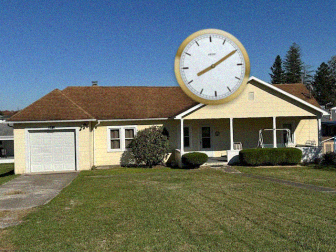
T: 8:10
